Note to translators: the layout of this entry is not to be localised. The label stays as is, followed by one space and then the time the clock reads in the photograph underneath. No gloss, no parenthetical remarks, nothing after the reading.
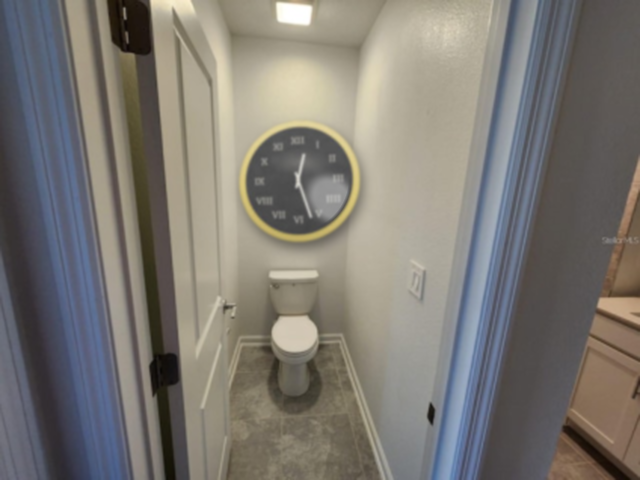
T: 12:27
